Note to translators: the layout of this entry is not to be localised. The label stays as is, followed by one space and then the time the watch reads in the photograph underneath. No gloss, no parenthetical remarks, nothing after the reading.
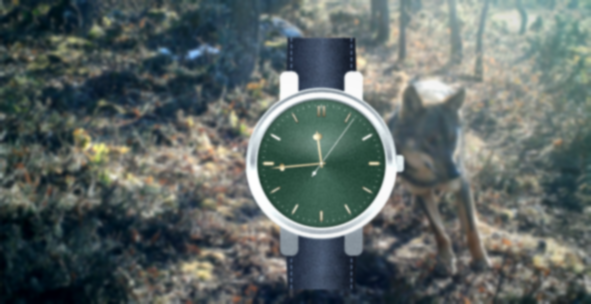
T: 11:44:06
